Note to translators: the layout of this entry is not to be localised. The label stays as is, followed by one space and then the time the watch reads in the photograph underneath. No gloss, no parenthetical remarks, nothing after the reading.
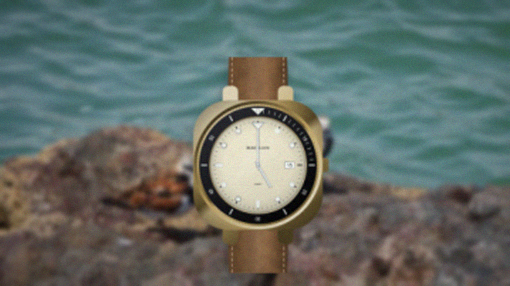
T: 5:00
